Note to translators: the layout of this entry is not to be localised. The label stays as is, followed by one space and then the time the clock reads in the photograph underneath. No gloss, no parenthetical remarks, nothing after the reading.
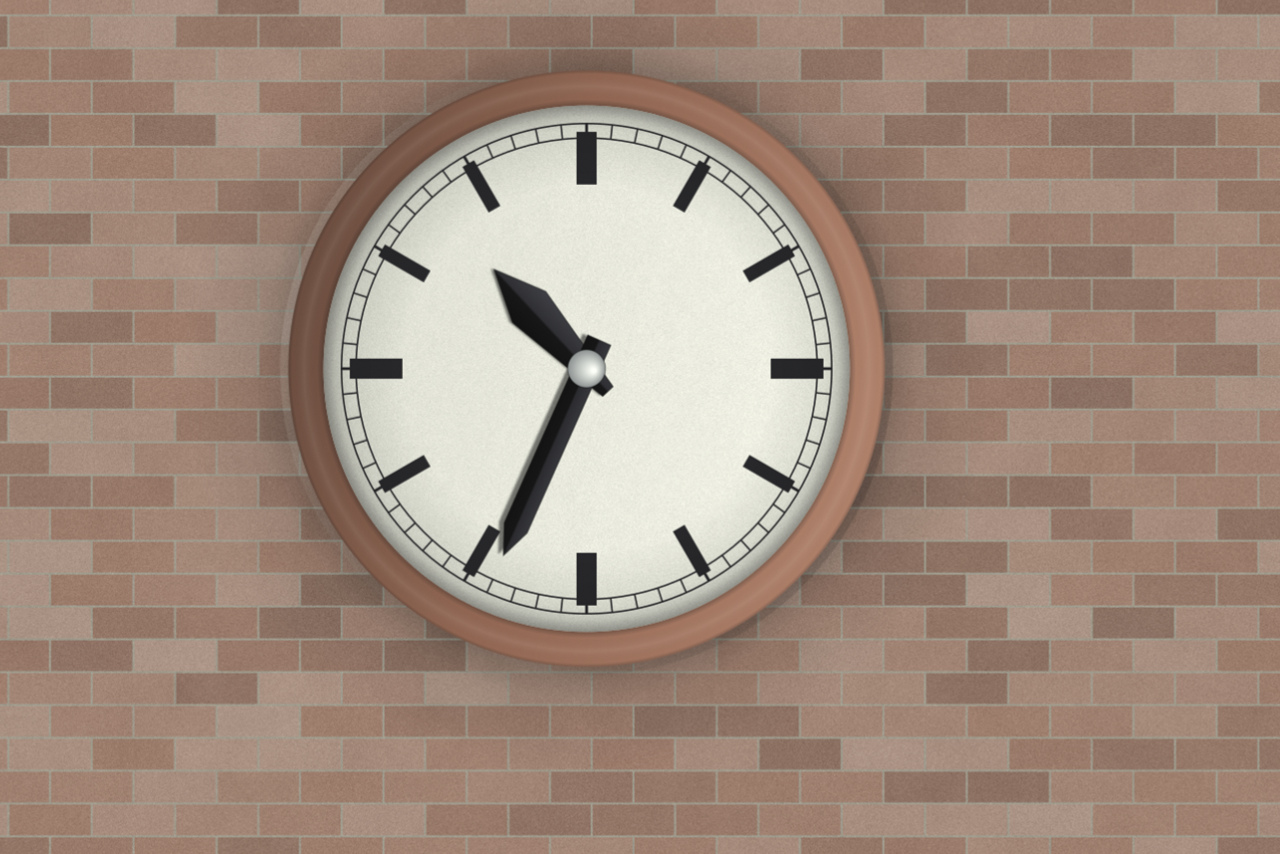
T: 10:34
